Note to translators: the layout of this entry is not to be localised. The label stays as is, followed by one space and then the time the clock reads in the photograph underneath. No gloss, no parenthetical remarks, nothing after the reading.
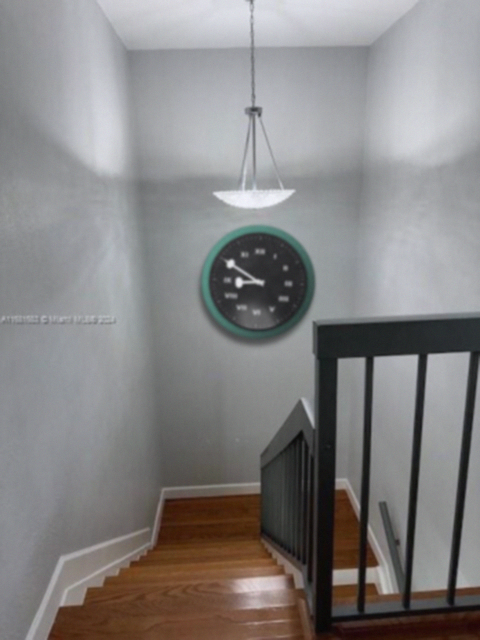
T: 8:50
